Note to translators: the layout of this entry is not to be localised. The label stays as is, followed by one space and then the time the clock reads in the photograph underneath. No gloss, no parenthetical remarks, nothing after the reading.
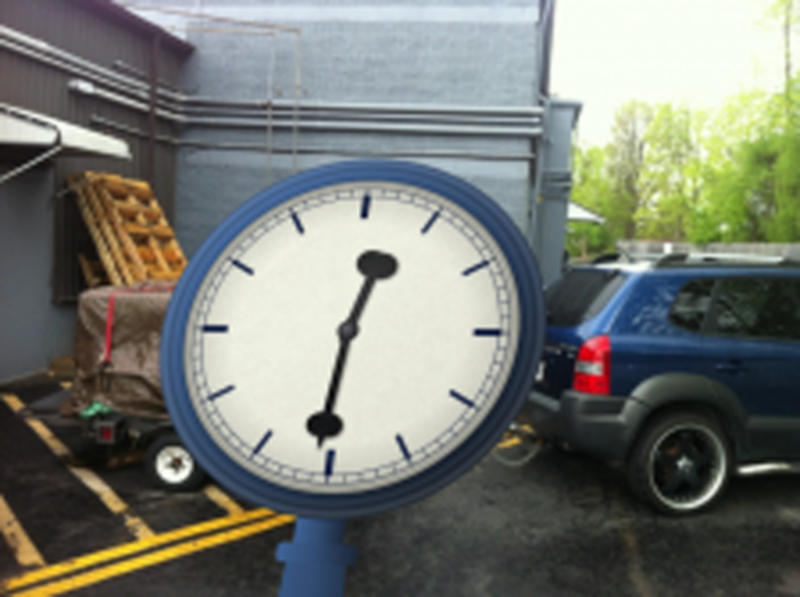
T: 12:31
